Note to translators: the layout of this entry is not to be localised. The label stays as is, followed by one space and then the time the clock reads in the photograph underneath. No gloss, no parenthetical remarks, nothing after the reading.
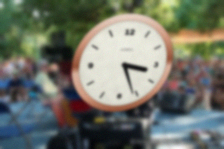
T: 3:26
